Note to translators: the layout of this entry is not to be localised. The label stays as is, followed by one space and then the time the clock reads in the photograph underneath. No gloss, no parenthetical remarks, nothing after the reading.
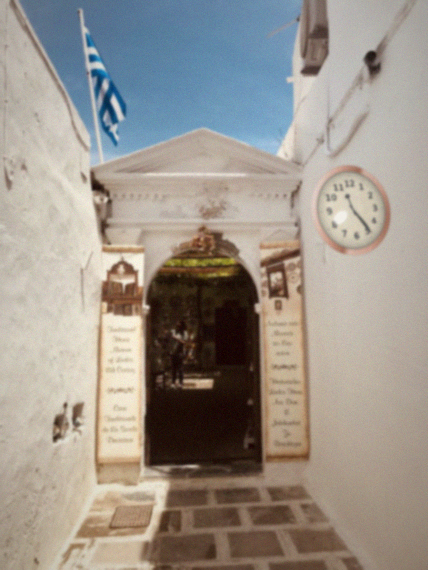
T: 11:24
